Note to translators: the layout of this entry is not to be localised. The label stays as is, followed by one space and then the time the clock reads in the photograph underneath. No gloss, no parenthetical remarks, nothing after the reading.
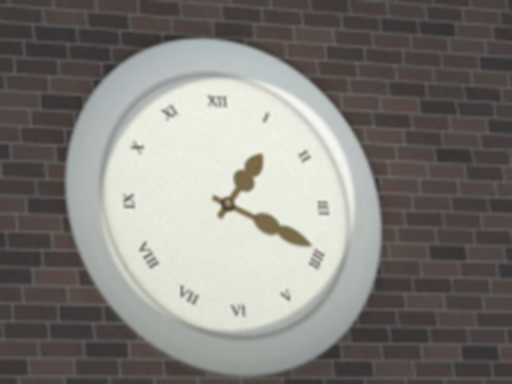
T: 1:19
